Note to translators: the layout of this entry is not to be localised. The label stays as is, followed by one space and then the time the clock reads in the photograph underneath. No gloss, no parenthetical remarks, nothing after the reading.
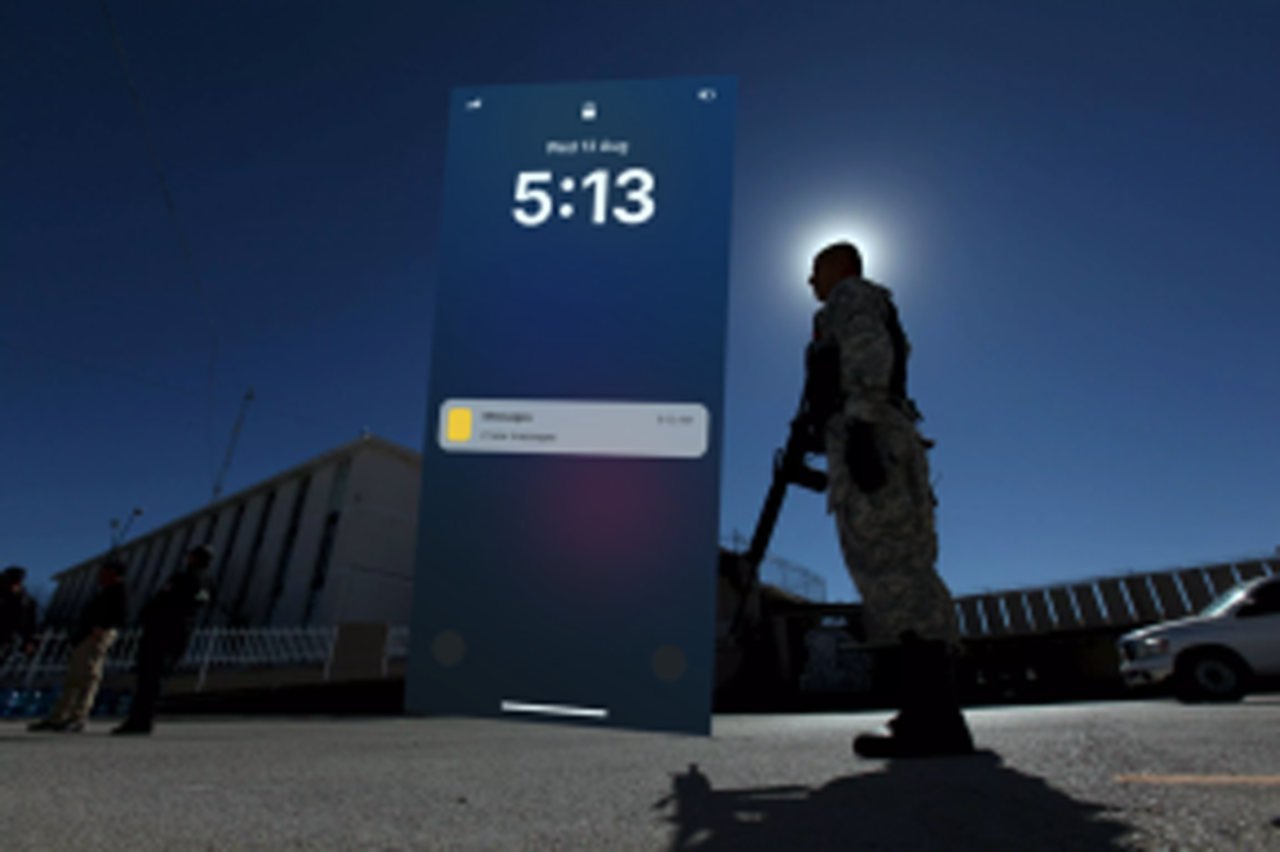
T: 5:13
